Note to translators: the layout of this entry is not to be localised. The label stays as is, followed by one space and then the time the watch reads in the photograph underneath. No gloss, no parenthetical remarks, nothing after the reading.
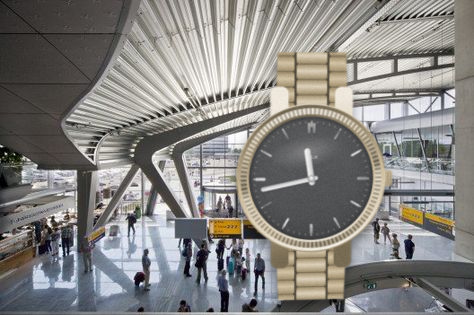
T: 11:43
